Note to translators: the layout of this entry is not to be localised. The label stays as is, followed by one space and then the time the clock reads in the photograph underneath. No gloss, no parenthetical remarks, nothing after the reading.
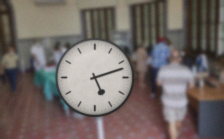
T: 5:12
